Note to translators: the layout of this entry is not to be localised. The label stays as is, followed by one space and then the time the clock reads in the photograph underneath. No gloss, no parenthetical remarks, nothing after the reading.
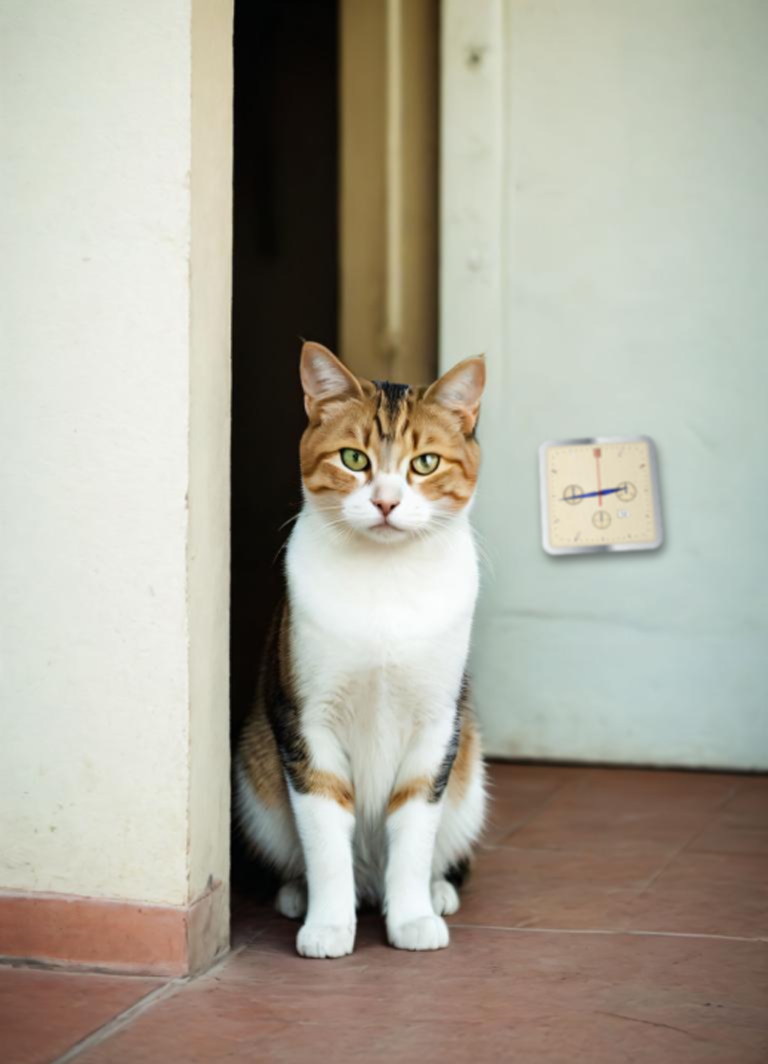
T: 2:44
